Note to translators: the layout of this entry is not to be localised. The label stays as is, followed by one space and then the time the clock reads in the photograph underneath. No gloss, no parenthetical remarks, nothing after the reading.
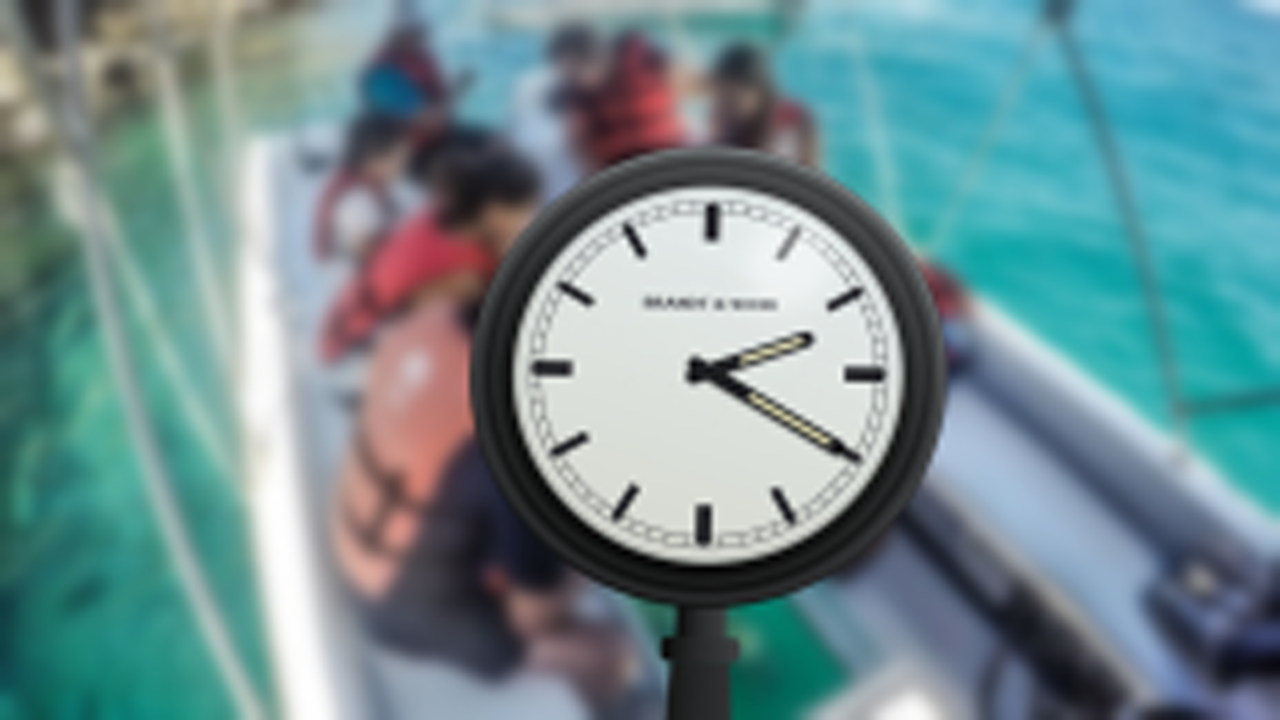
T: 2:20
